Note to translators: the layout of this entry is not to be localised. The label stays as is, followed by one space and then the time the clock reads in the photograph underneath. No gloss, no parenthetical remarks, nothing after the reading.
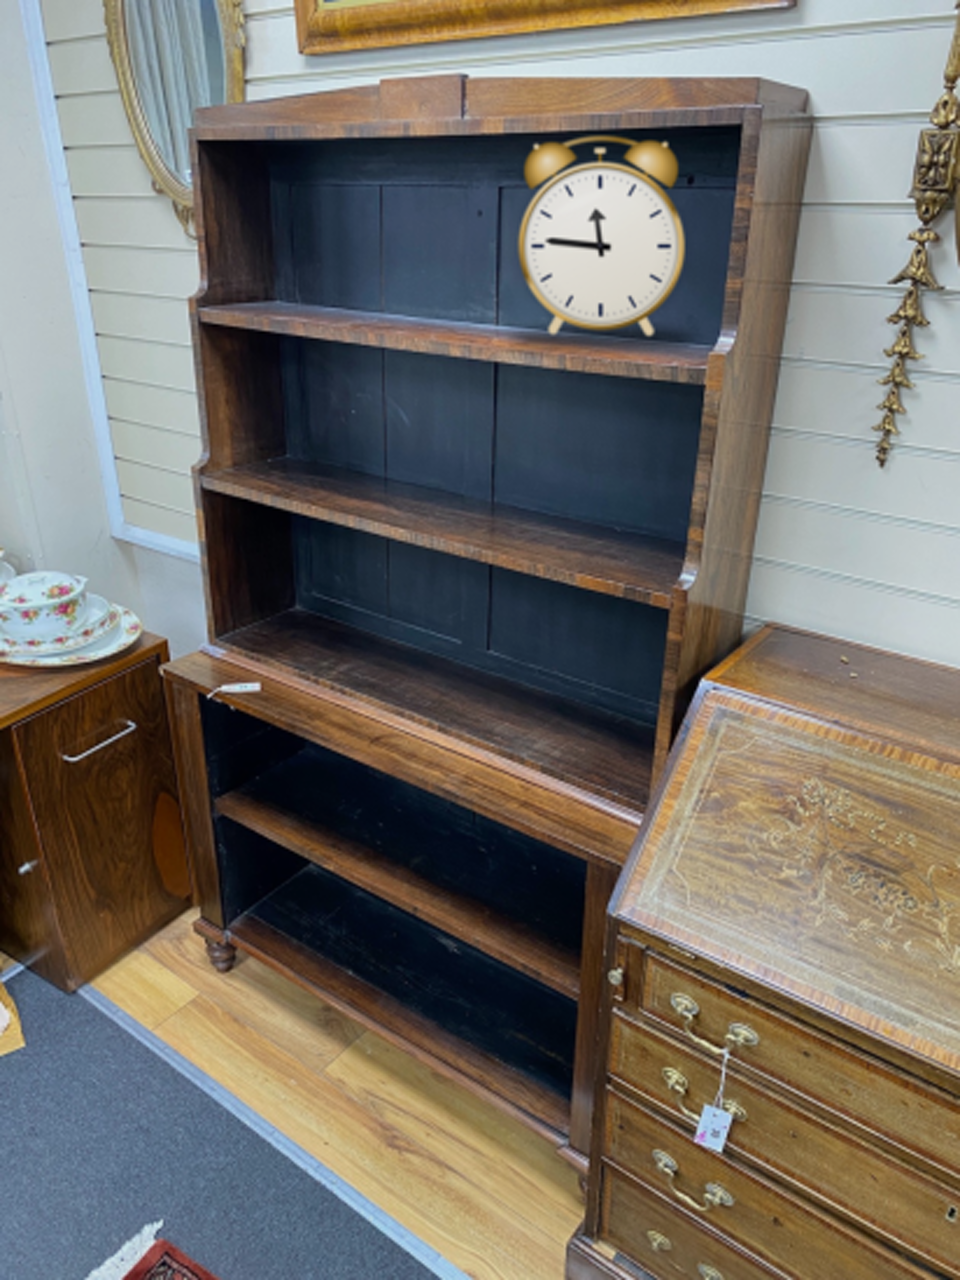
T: 11:46
